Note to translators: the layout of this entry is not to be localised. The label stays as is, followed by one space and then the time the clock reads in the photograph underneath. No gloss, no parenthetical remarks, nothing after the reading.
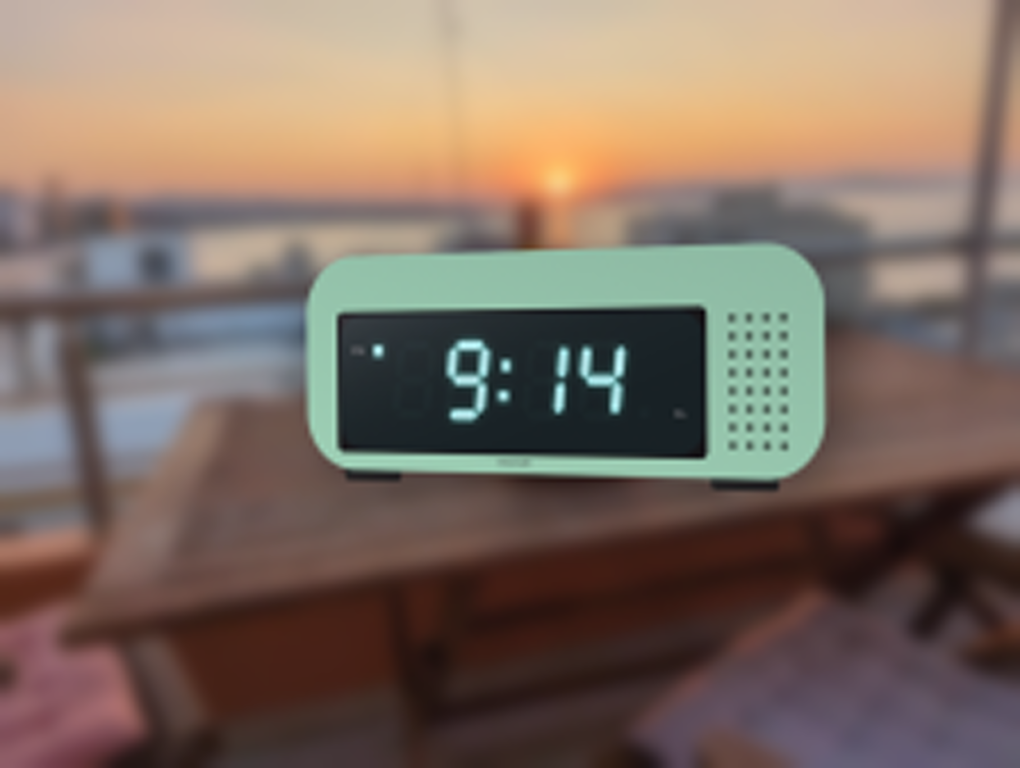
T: 9:14
